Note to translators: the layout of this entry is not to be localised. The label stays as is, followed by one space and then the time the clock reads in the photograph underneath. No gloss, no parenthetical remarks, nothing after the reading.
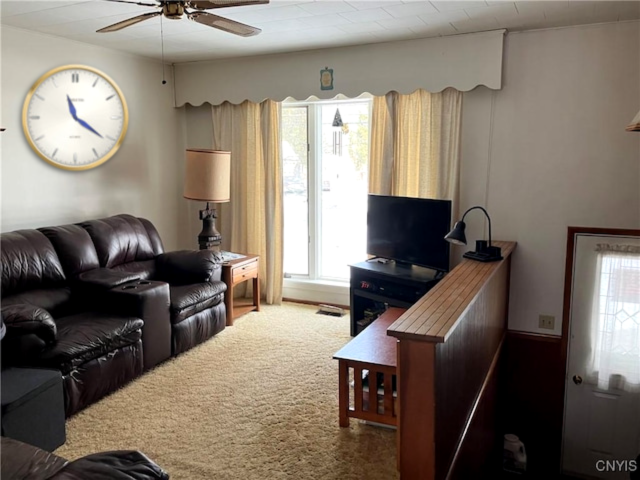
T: 11:21
